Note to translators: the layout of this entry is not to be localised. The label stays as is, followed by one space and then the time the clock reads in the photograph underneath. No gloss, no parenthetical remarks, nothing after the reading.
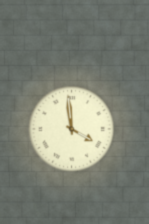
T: 3:59
